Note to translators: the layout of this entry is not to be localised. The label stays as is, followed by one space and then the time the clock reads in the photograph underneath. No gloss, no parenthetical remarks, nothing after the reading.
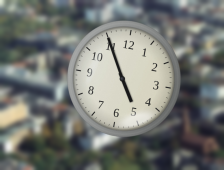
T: 4:55
